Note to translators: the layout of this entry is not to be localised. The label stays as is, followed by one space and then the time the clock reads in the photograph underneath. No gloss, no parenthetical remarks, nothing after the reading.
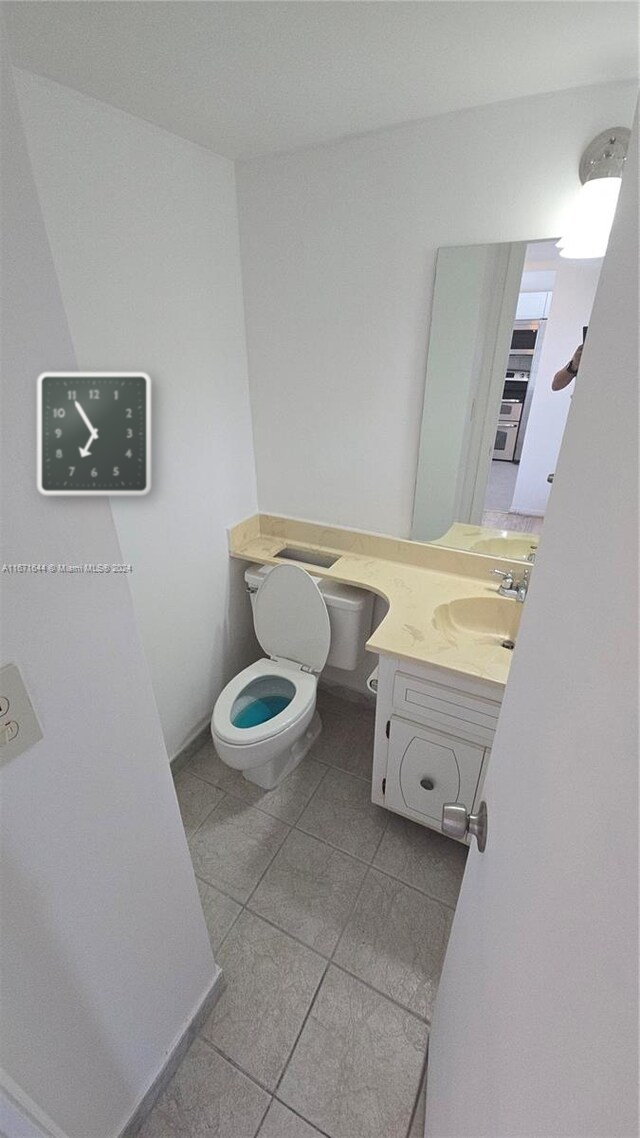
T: 6:55
